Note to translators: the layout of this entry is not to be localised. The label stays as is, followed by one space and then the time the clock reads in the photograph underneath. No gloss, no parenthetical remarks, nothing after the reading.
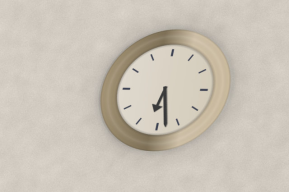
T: 6:28
